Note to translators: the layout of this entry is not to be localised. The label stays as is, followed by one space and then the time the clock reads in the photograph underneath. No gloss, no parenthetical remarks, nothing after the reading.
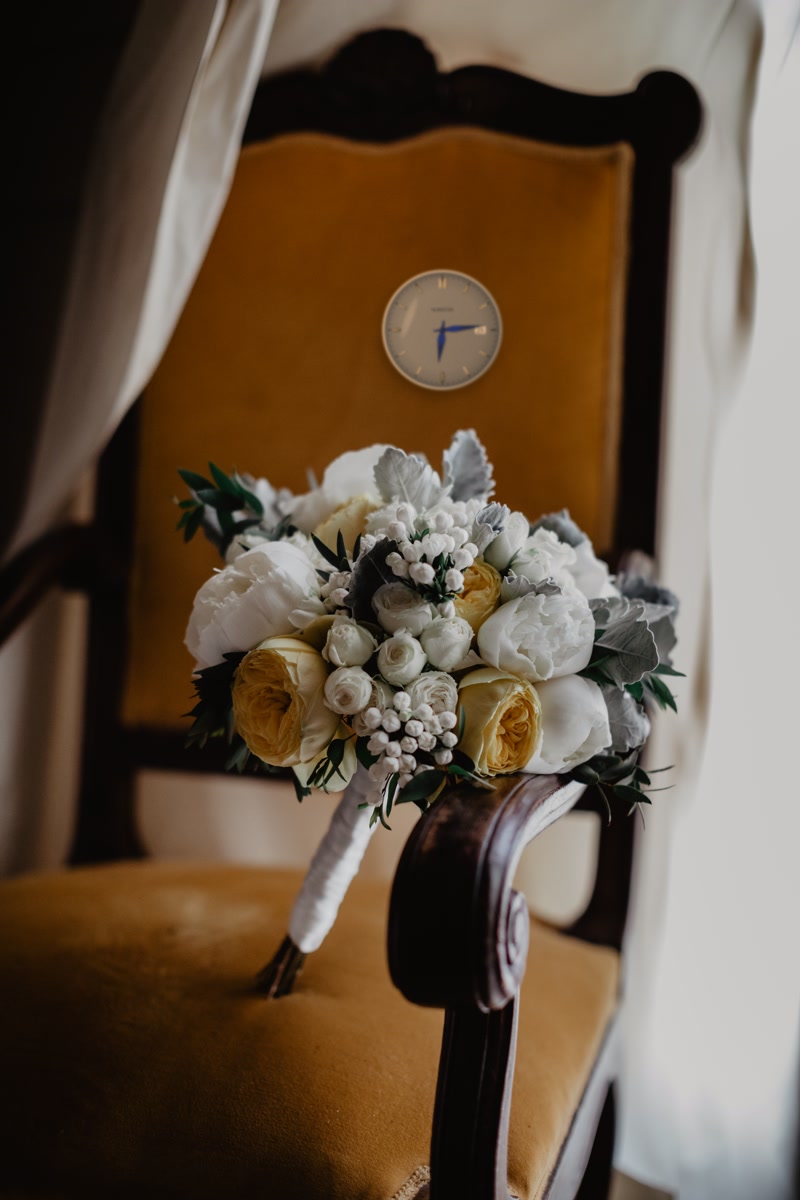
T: 6:14
